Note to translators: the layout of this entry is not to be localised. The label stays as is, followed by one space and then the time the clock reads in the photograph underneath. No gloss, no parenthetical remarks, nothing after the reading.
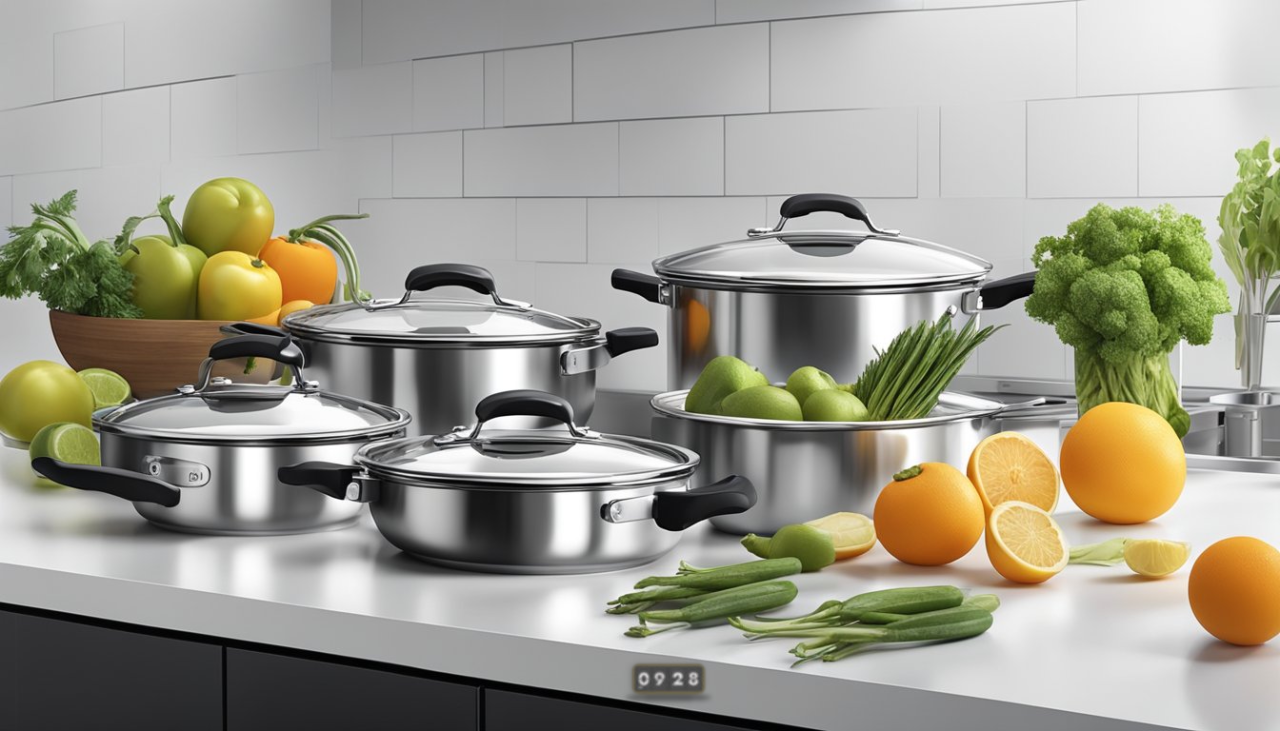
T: 9:28
